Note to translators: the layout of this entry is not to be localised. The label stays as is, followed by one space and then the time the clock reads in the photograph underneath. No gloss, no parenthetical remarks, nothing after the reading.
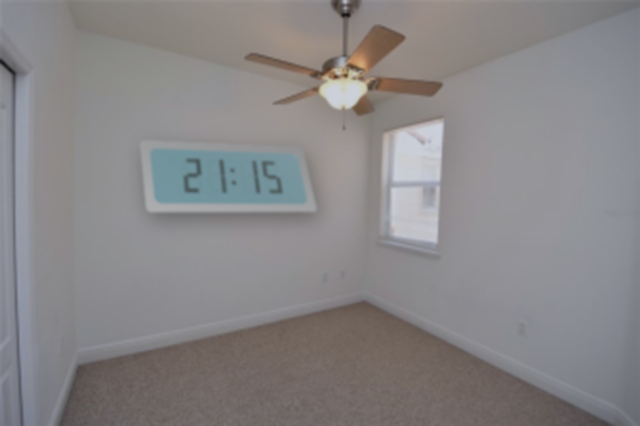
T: 21:15
